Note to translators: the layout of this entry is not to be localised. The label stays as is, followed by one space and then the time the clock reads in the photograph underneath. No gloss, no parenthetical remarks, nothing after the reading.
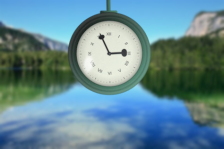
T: 2:56
